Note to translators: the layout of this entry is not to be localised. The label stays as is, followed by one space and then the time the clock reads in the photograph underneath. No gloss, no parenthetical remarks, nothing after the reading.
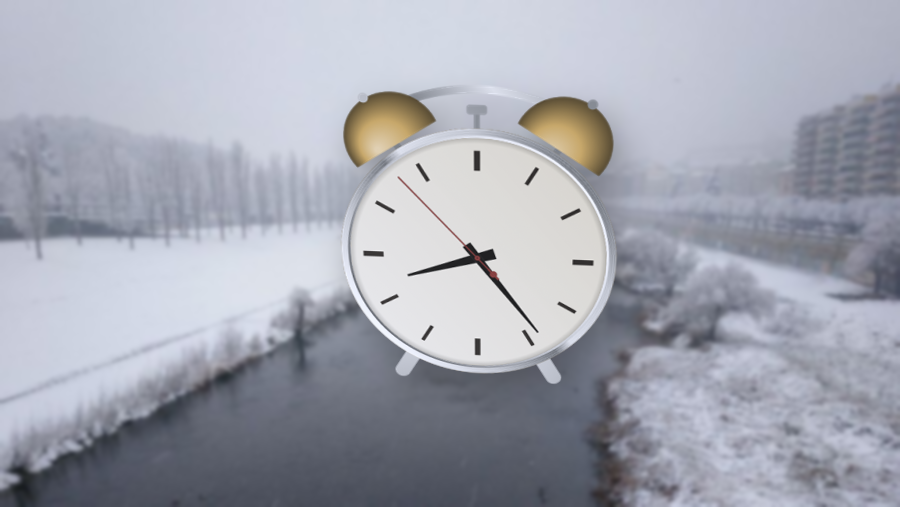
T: 8:23:53
